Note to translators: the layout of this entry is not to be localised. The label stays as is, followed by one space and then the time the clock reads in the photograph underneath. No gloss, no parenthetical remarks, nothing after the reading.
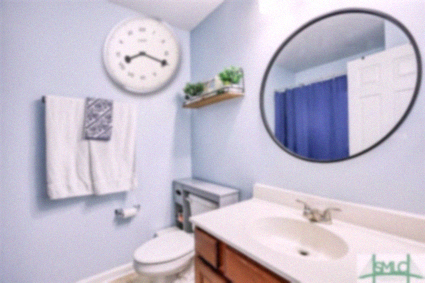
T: 8:19
